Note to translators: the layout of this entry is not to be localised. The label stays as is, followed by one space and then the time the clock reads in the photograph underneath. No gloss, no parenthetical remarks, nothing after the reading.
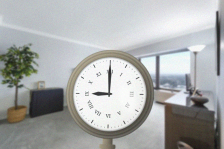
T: 9:00
